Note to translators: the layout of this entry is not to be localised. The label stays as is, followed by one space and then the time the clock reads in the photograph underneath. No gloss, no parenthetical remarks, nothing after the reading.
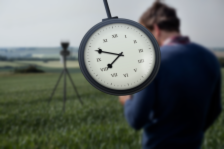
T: 7:49
